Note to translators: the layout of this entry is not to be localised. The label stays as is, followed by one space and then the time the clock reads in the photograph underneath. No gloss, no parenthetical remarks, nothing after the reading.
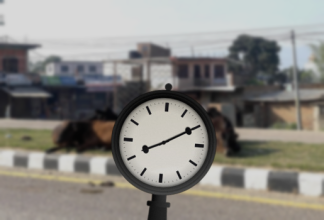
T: 8:10
